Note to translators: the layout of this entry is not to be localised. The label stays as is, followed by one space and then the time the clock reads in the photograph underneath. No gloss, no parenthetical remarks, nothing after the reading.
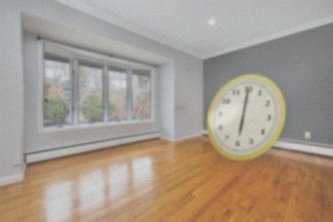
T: 6:00
